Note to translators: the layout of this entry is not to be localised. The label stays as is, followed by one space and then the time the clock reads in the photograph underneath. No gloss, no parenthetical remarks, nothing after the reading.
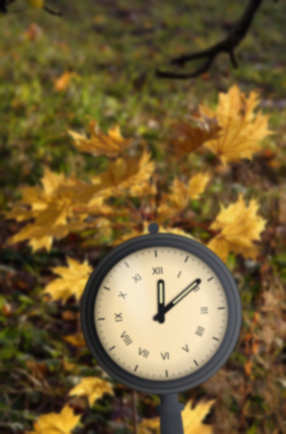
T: 12:09
